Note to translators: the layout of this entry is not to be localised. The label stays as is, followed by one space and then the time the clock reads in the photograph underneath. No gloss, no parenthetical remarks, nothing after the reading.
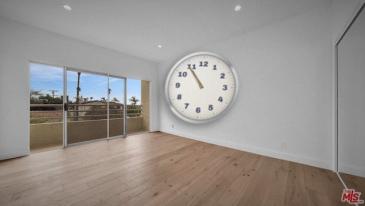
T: 10:54
